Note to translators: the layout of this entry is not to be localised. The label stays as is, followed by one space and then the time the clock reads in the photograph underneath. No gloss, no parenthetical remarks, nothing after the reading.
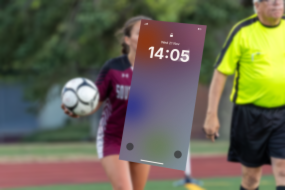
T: 14:05
